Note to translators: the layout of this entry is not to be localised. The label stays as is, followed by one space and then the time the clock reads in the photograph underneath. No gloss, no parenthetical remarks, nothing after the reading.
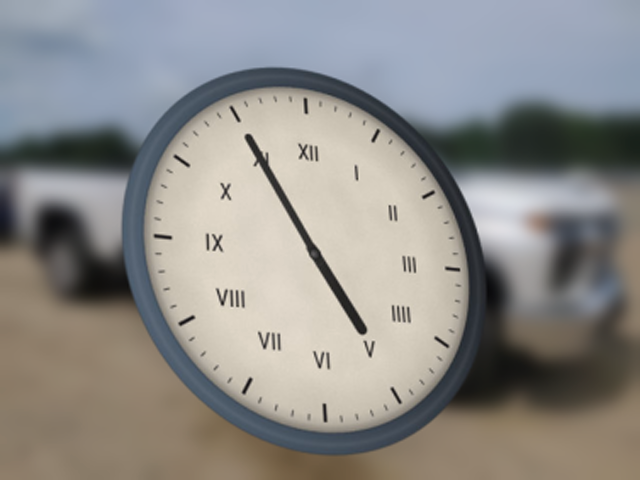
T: 4:55
